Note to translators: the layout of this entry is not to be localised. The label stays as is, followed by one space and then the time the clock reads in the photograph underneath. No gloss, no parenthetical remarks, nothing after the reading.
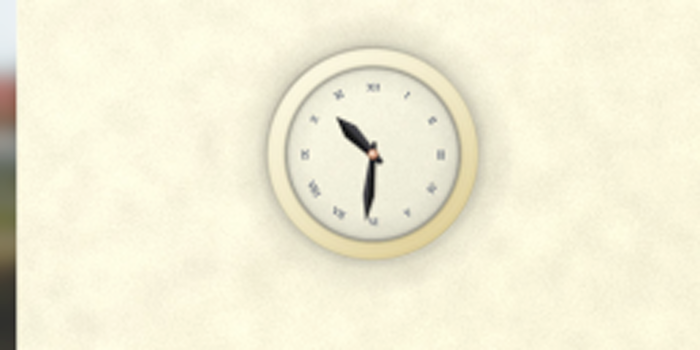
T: 10:31
